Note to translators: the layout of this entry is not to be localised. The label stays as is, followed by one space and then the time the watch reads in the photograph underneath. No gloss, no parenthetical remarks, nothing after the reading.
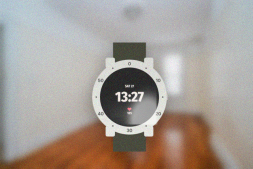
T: 13:27
